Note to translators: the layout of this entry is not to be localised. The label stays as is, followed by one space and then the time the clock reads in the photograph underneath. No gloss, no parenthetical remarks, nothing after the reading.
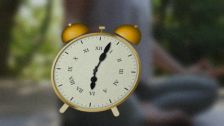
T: 6:03
